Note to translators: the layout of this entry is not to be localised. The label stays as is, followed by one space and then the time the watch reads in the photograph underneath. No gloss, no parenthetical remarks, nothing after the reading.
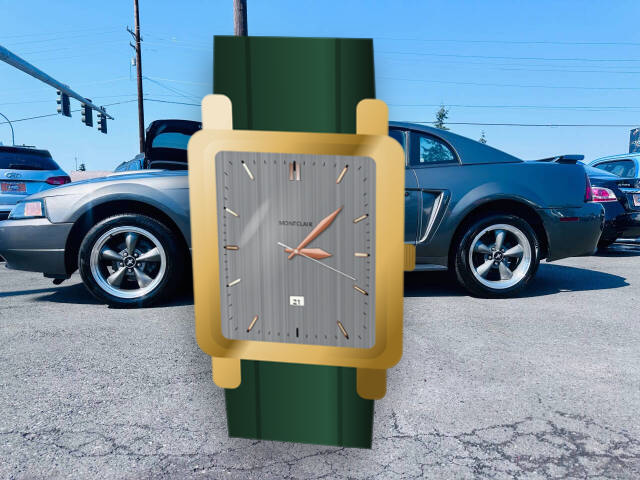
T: 3:07:19
